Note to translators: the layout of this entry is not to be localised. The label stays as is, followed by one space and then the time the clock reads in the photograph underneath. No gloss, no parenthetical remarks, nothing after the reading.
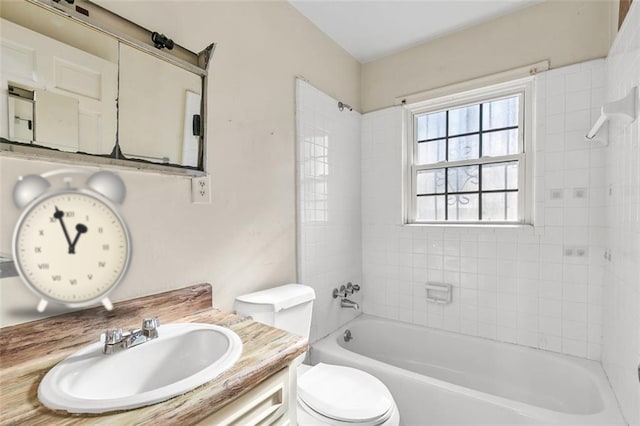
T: 12:57
